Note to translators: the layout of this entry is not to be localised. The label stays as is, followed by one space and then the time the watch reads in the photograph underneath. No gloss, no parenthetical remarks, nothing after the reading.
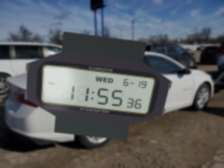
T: 11:55:36
